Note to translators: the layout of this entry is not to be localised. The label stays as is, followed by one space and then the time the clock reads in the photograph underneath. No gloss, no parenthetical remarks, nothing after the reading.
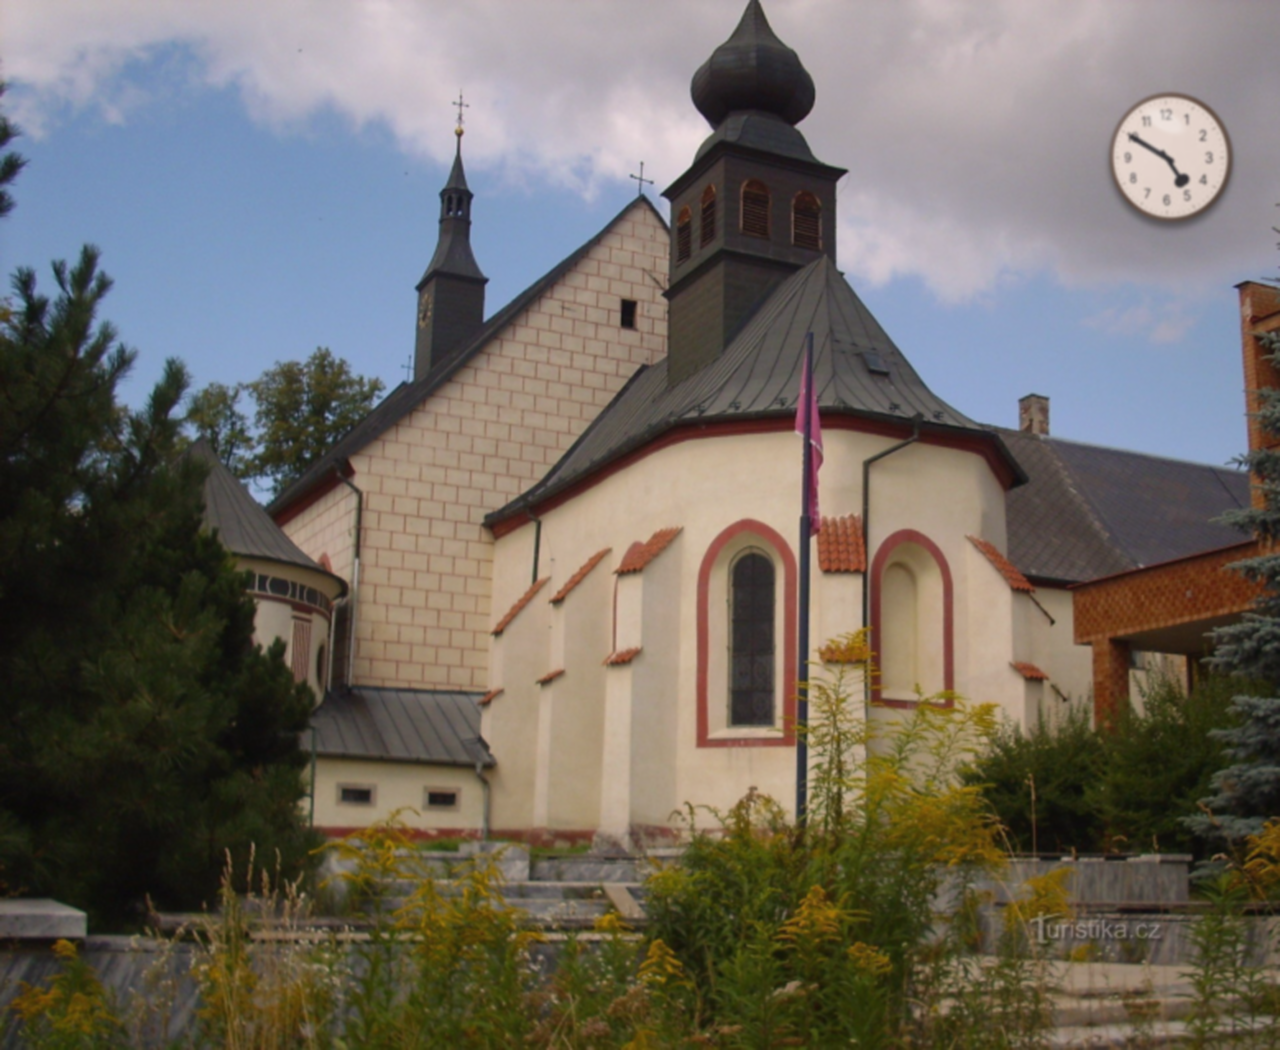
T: 4:50
